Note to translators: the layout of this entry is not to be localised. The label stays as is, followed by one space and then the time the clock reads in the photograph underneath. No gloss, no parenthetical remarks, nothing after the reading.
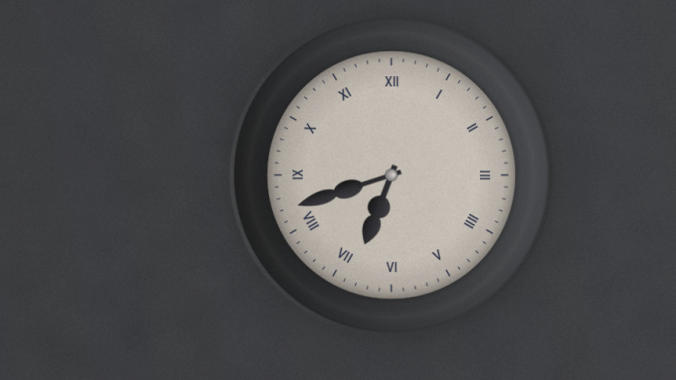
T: 6:42
